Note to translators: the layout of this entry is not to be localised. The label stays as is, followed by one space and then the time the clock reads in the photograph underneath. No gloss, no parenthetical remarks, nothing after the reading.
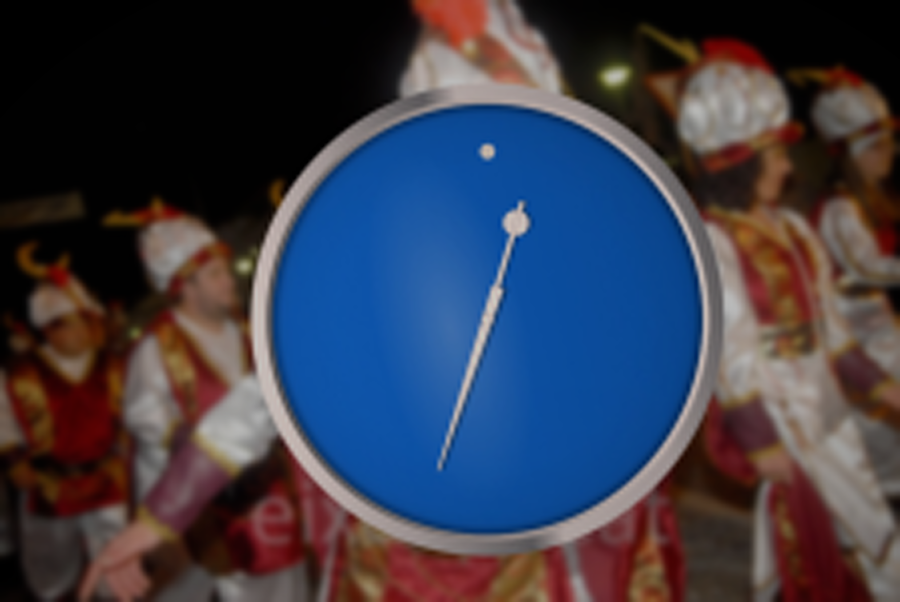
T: 12:33
